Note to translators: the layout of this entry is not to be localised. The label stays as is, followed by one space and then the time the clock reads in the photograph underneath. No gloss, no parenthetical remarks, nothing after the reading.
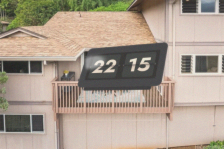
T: 22:15
